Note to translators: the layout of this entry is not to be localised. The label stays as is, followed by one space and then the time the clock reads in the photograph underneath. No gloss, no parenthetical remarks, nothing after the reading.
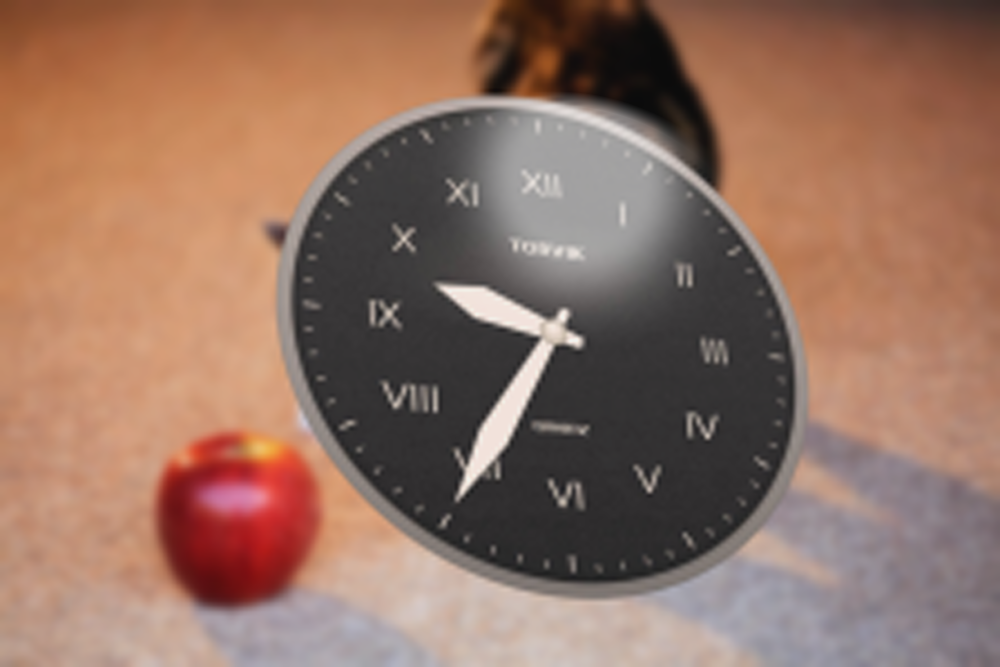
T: 9:35
